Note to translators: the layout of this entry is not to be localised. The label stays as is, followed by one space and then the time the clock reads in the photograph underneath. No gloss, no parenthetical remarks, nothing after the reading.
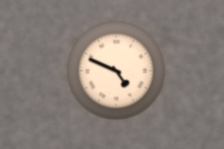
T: 4:49
